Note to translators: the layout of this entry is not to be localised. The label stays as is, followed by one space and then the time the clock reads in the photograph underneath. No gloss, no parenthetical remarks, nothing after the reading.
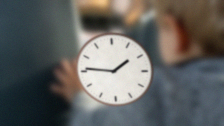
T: 1:46
